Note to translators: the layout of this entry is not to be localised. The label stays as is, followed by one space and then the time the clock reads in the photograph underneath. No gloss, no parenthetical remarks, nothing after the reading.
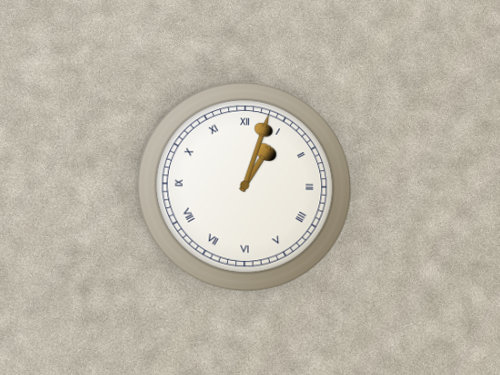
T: 1:03
